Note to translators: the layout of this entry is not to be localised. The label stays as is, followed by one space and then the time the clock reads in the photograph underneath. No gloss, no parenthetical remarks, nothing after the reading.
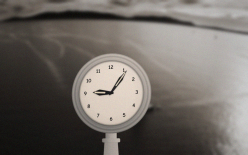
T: 9:06
